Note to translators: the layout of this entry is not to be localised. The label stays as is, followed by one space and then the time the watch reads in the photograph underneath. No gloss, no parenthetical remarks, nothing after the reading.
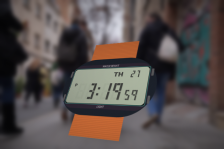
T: 3:19:59
